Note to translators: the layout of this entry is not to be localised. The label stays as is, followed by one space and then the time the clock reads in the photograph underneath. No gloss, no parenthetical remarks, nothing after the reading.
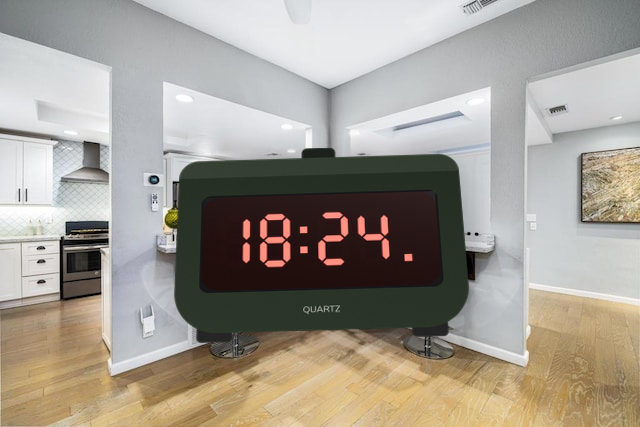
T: 18:24
